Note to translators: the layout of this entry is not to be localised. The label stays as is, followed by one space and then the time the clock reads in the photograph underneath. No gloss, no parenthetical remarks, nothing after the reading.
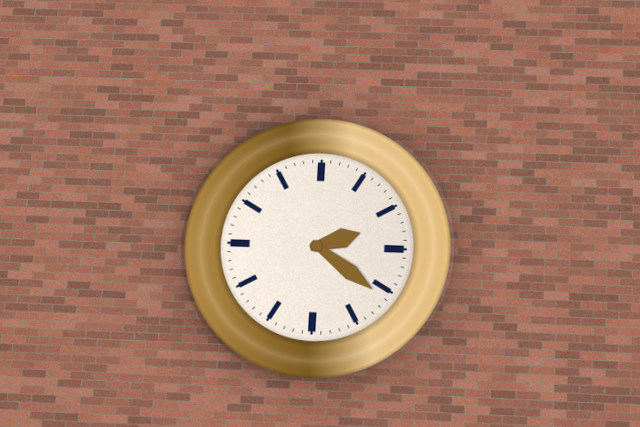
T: 2:21
